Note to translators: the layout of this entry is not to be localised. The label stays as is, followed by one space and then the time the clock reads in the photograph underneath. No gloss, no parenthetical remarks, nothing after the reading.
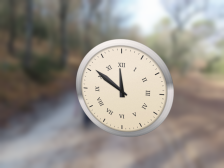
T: 11:51
